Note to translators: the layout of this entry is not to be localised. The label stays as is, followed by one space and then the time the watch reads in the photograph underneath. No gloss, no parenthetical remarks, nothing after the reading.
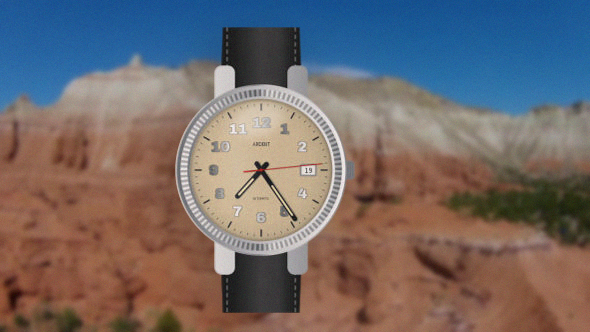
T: 7:24:14
